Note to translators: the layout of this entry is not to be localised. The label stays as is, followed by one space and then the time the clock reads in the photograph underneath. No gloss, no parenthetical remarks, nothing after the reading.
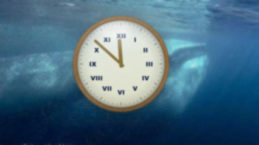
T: 11:52
